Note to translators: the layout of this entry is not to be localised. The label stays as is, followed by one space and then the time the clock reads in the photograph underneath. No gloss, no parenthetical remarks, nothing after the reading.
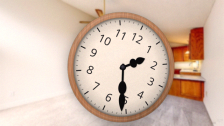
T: 1:26
